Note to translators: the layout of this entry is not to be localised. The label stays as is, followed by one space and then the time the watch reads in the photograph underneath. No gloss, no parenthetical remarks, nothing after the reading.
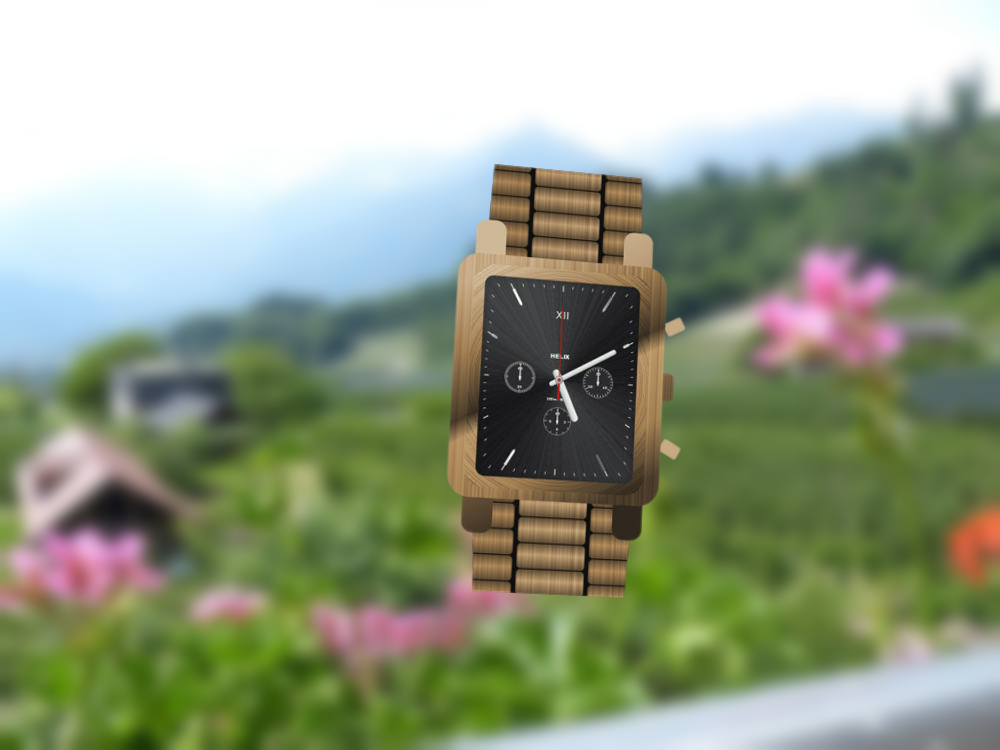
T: 5:10
